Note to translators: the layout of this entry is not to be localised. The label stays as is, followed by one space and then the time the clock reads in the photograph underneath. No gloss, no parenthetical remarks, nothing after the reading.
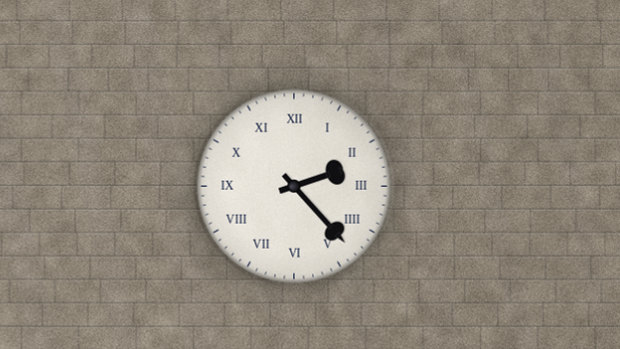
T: 2:23
